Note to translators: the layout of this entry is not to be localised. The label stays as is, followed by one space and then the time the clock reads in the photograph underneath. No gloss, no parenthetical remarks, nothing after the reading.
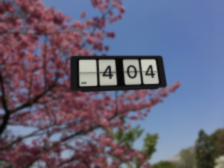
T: 4:04
